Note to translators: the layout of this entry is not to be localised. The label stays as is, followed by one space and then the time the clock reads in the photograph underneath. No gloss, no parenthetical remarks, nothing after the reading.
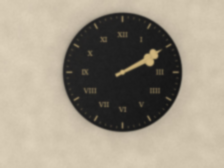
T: 2:10
